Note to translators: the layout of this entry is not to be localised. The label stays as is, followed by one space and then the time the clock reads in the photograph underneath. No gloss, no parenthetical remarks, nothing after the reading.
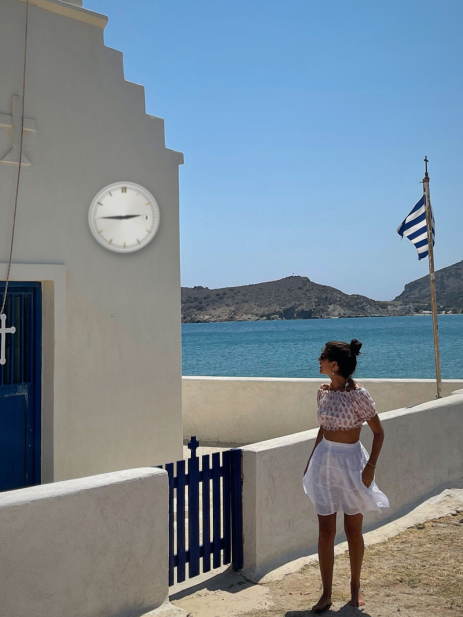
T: 2:45
